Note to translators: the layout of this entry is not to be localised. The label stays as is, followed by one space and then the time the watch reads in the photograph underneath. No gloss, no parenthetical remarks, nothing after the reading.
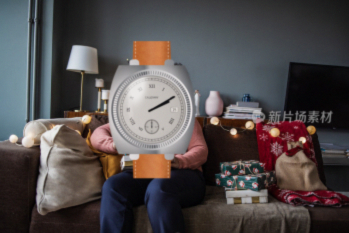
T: 2:10
